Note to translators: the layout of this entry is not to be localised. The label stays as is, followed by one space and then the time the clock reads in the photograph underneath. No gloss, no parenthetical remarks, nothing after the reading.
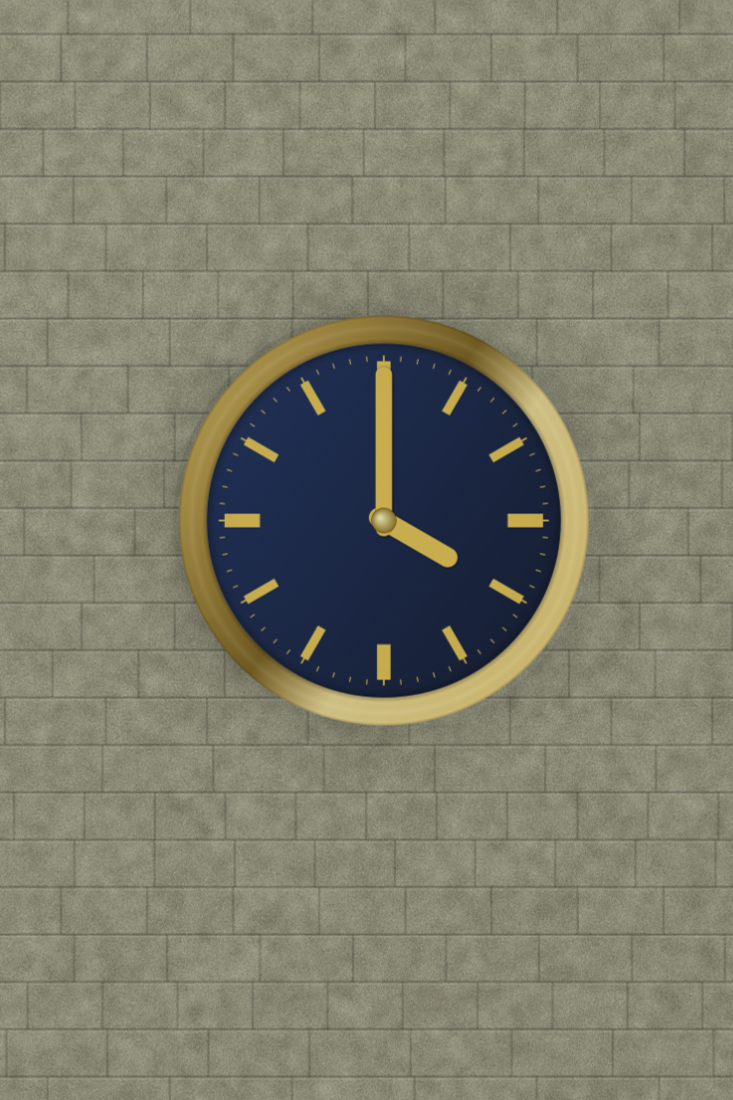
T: 4:00
